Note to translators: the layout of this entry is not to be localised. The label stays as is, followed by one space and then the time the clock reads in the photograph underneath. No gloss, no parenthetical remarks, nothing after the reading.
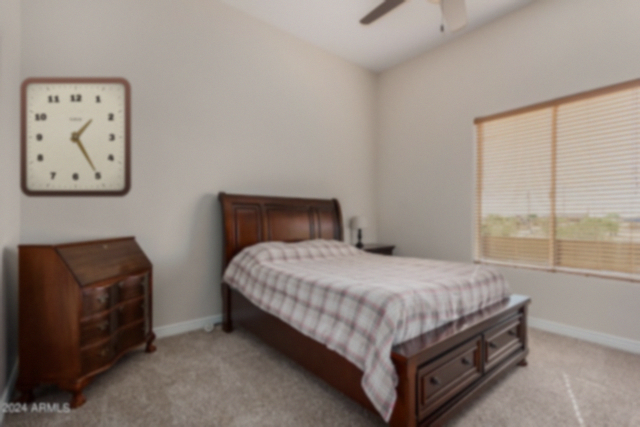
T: 1:25
